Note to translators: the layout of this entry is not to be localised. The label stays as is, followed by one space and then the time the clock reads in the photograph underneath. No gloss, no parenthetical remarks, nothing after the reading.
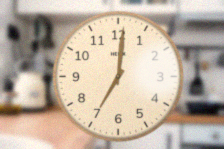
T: 7:01
